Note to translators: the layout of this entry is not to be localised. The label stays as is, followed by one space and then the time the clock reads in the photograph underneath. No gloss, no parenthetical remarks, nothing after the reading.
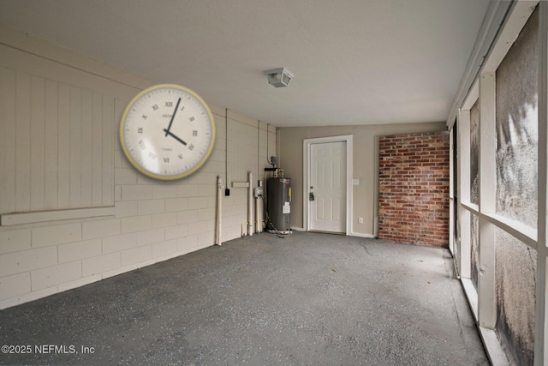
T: 4:03
